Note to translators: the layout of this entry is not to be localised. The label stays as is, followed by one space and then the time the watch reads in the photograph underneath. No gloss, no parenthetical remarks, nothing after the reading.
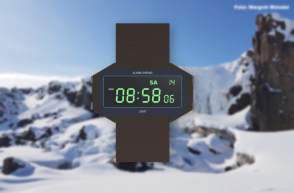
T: 8:58:06
